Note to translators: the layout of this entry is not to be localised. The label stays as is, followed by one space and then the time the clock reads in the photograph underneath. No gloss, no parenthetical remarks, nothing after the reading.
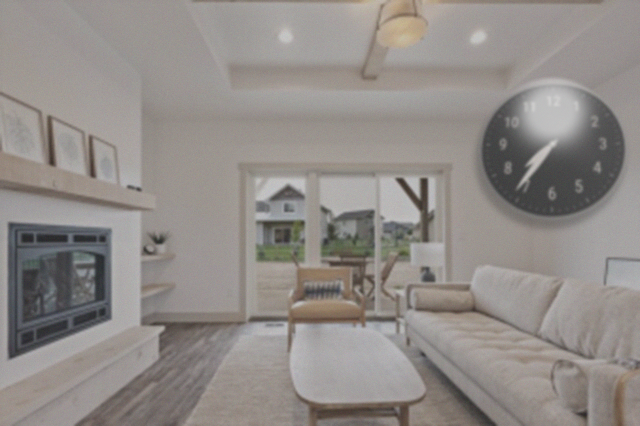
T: 7:36
